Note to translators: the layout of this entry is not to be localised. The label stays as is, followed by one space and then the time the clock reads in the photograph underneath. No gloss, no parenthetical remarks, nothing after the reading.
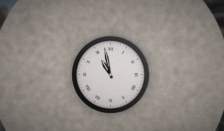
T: 10:58
